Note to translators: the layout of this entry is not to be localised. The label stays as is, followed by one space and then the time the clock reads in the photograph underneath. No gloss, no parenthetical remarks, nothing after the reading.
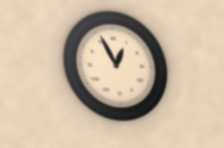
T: 12:56
